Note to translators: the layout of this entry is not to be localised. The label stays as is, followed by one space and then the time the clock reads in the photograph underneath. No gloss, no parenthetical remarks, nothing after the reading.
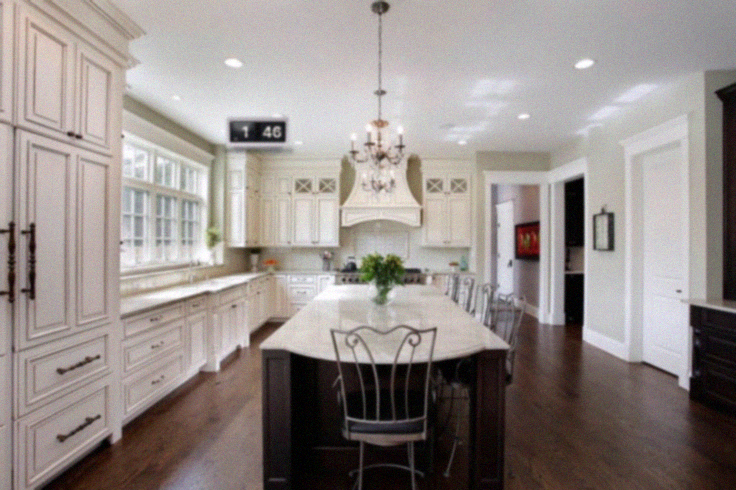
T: 1:46
